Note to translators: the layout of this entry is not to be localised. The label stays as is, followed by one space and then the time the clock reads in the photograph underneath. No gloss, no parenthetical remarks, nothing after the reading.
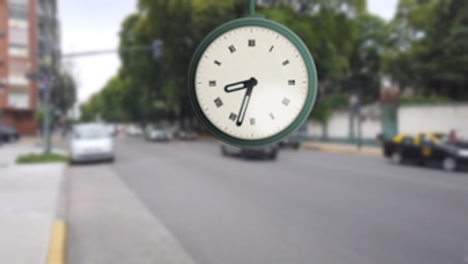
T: 8:33
